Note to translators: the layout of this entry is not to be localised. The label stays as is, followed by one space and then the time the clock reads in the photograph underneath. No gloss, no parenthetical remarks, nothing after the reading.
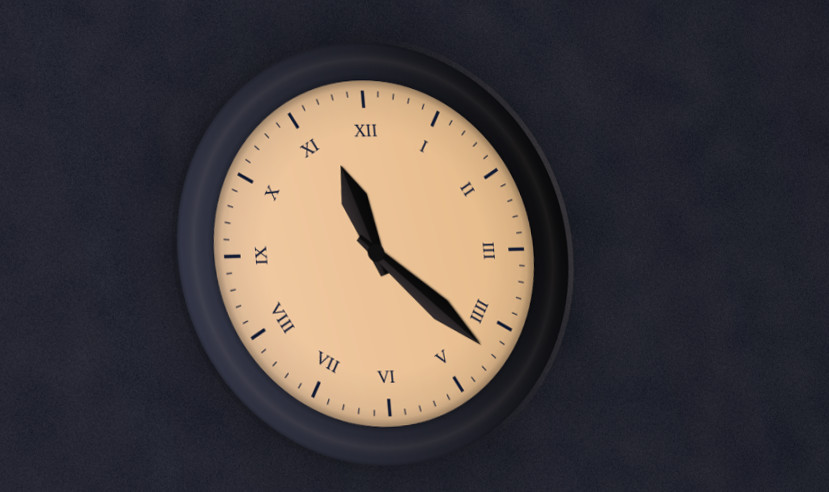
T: 11:22
